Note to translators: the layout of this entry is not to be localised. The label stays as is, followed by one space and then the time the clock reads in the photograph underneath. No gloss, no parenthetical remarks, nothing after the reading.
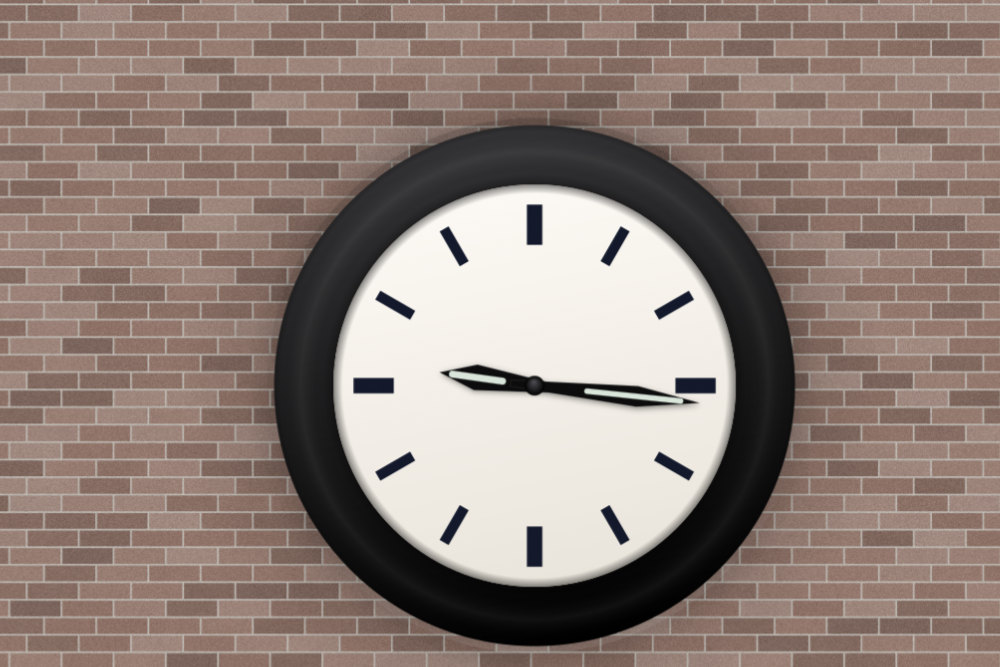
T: 9:16
